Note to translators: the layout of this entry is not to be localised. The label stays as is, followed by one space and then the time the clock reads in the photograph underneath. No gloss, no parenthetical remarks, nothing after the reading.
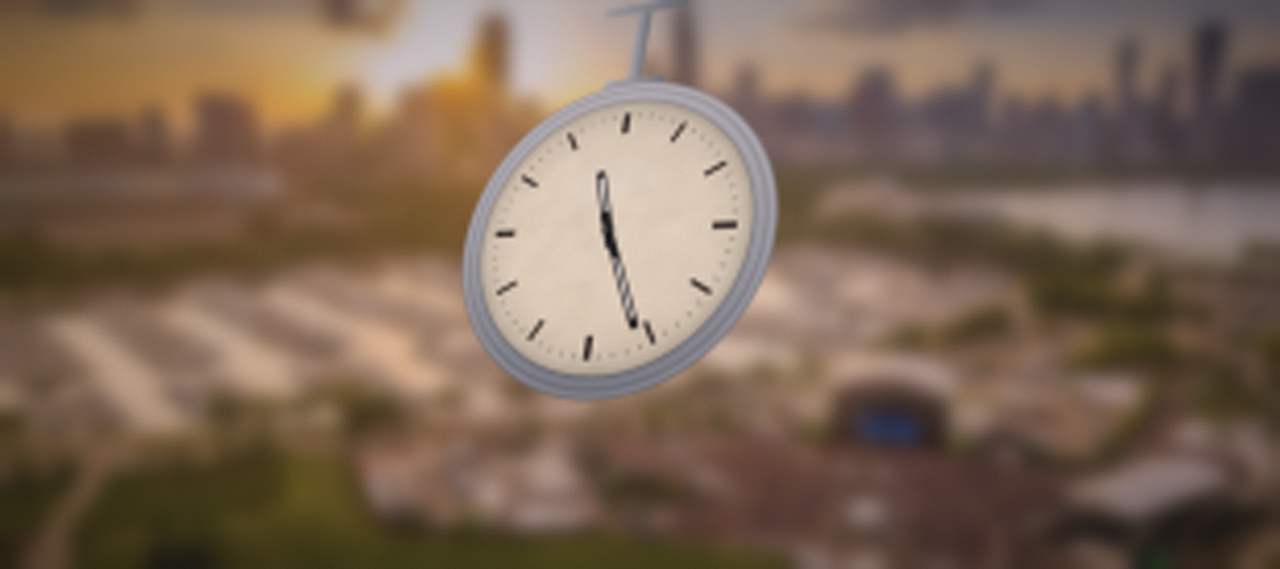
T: 11:26
